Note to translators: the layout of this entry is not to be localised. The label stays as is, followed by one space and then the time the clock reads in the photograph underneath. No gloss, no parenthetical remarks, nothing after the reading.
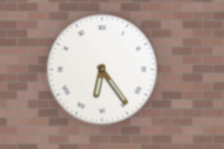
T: 6:24
